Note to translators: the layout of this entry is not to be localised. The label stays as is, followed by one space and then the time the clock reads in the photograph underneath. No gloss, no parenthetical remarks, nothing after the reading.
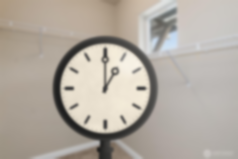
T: 1:00
